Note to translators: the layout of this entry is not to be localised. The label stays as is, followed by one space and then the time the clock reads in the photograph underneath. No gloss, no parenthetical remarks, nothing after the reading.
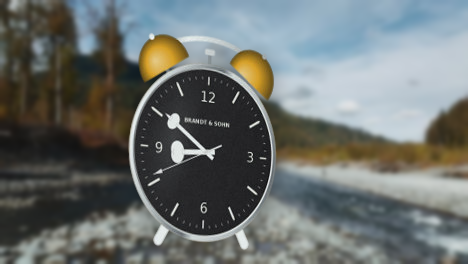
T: 8:50:41
